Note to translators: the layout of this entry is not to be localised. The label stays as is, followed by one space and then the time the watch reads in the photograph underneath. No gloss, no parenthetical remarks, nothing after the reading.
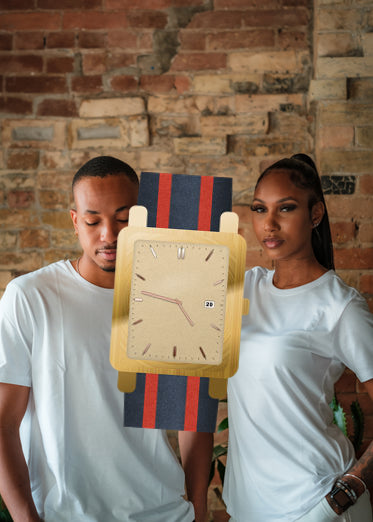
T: 4:47
